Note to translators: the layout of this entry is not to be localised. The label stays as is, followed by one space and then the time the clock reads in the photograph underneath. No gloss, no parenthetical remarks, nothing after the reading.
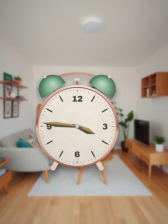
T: 3:46
